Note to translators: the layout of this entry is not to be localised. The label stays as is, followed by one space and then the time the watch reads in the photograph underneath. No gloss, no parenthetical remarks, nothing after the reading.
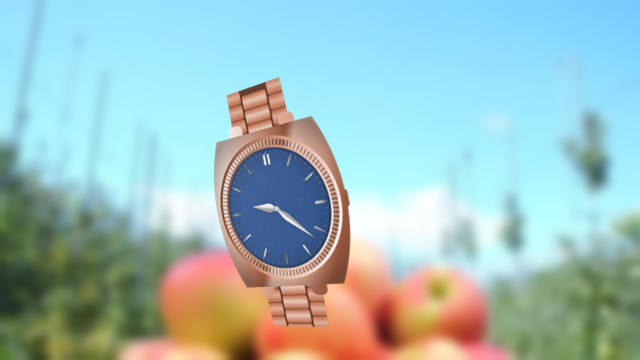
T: 9:22
